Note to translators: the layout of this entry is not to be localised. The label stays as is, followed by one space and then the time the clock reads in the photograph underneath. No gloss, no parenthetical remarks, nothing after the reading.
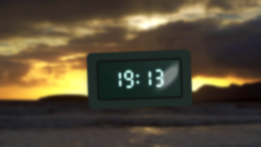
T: 19:13
